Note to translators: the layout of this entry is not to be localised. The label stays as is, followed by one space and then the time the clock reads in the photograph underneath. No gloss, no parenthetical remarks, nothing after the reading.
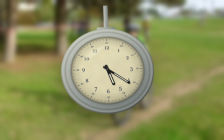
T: 5:21
